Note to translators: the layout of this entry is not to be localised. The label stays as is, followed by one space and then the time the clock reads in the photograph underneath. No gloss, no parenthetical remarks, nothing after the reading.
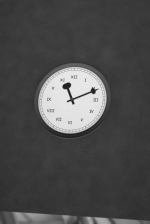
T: 11:11
